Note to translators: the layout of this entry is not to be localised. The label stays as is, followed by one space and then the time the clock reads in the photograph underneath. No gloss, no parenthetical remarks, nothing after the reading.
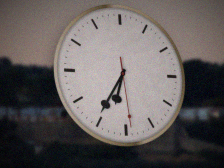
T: 6:35:29
